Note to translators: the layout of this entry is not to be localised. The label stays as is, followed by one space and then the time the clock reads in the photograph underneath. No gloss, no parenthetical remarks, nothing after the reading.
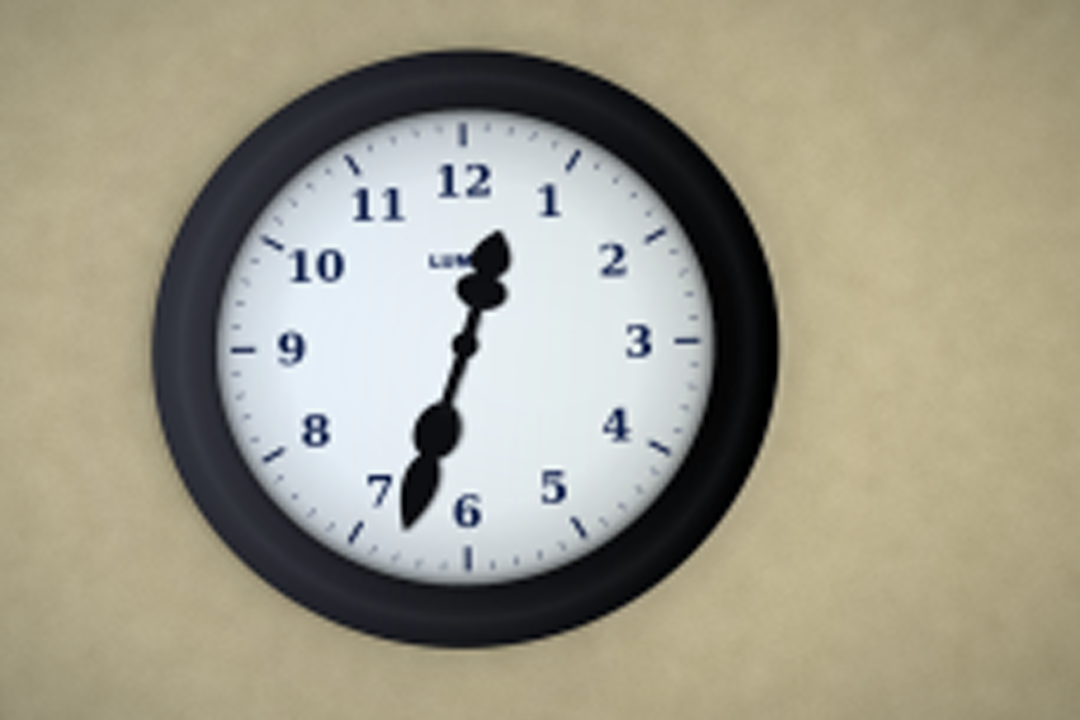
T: 12:33
